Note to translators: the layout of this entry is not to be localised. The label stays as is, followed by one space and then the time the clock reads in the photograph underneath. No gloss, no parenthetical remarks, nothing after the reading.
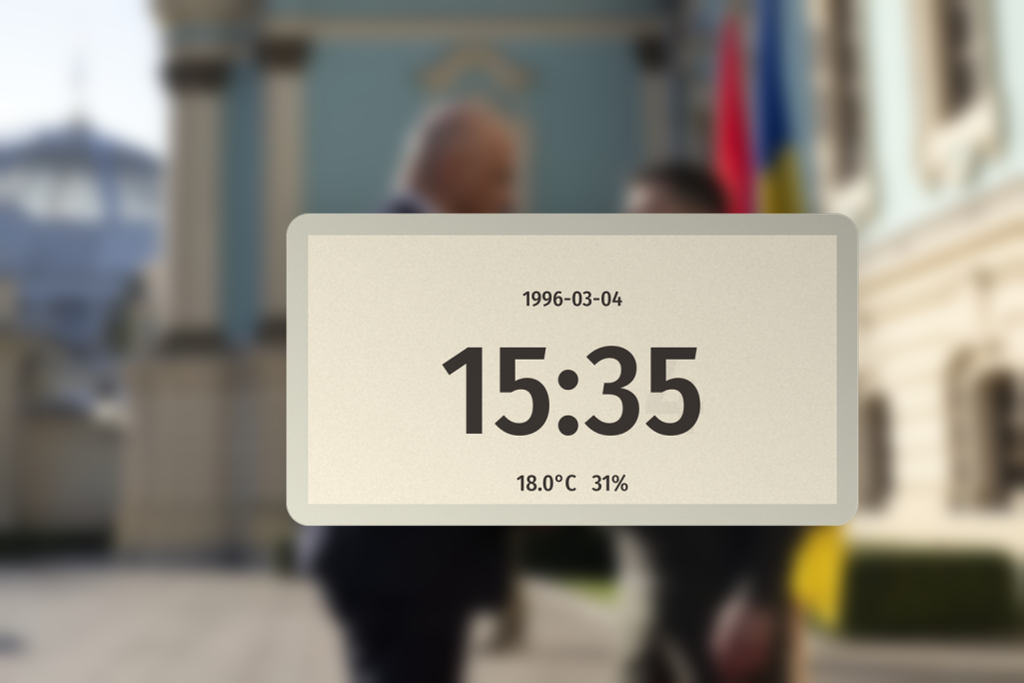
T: 15:35
